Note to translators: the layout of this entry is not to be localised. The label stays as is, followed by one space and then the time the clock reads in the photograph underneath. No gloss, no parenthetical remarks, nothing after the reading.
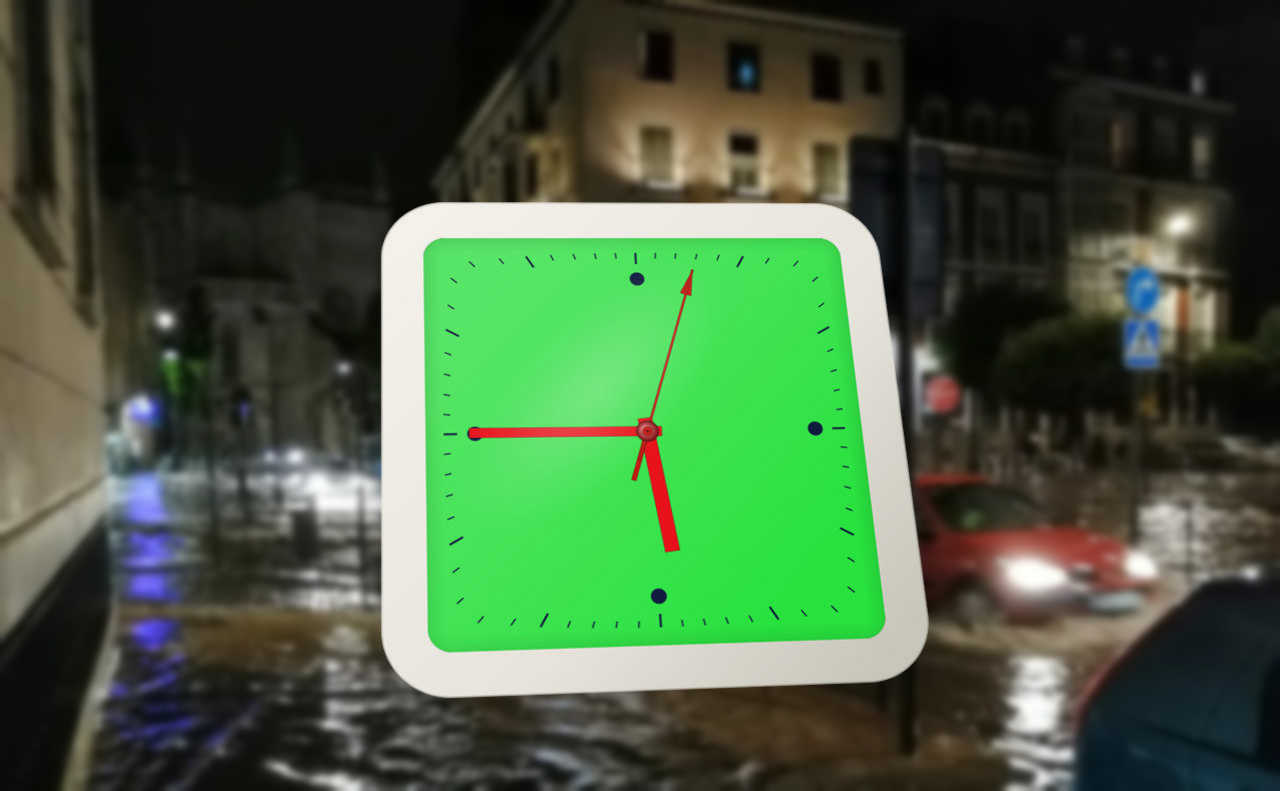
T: 5:45:03
